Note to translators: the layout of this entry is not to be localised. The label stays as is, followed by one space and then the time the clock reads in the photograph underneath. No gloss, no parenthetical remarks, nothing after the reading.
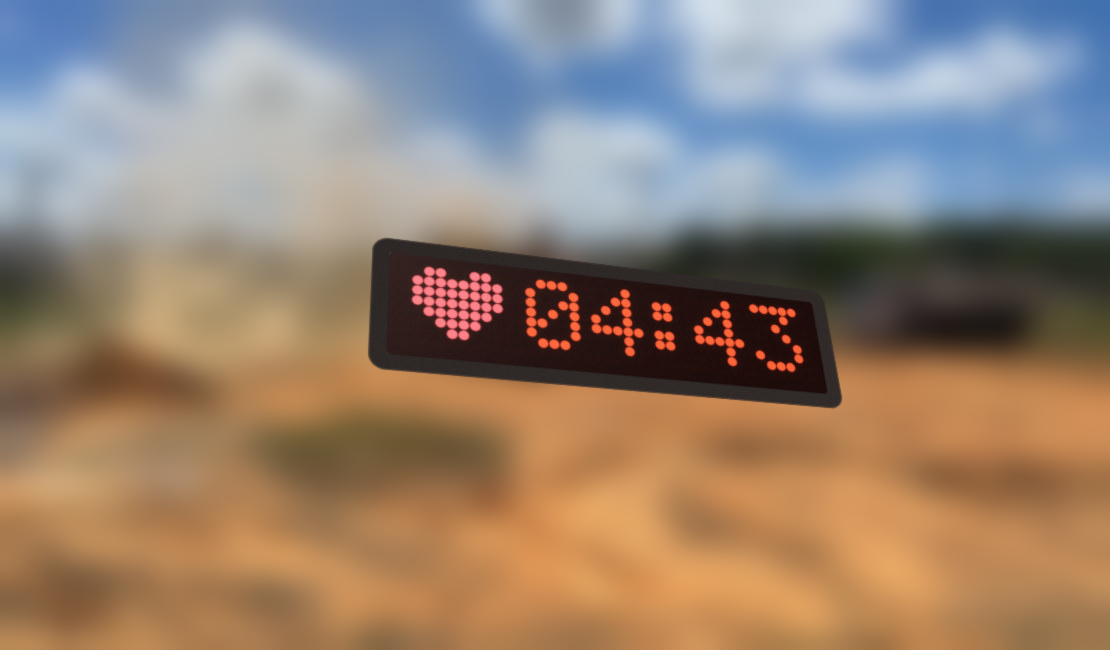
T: 4:43
